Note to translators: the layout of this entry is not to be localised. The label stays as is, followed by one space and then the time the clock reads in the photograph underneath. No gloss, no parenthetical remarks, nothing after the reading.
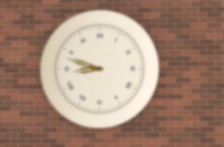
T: 8:48
